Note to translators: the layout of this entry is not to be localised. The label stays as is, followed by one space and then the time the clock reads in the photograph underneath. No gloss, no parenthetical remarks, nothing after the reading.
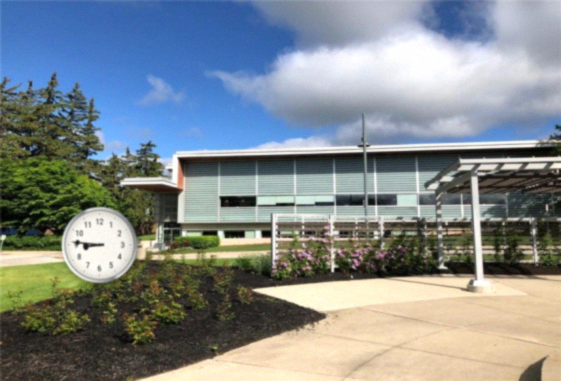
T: 8:46
